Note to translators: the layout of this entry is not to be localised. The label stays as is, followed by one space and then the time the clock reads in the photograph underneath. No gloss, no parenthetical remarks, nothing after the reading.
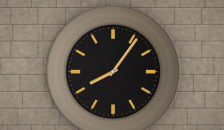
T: 8:06
